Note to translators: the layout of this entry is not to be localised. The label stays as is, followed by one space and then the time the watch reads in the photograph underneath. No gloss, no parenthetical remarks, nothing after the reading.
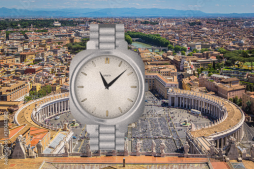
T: 11:08
